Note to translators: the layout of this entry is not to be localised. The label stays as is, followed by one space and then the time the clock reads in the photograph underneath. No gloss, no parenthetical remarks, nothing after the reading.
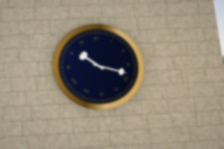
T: 10:18
